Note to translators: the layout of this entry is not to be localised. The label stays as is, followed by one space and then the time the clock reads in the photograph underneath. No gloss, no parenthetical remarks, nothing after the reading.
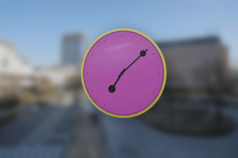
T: 7:08
